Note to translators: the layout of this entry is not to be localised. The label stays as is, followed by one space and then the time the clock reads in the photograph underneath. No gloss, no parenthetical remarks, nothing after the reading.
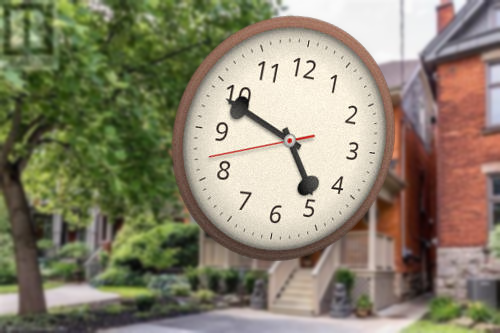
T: 4:48:42
